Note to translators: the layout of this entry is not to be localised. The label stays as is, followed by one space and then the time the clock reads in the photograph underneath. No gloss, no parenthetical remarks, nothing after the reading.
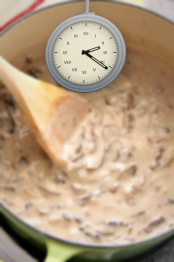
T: 2:21
